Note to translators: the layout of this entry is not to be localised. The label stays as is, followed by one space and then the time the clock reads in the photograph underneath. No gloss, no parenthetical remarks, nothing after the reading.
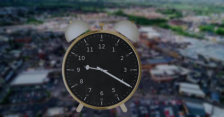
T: 9:20
